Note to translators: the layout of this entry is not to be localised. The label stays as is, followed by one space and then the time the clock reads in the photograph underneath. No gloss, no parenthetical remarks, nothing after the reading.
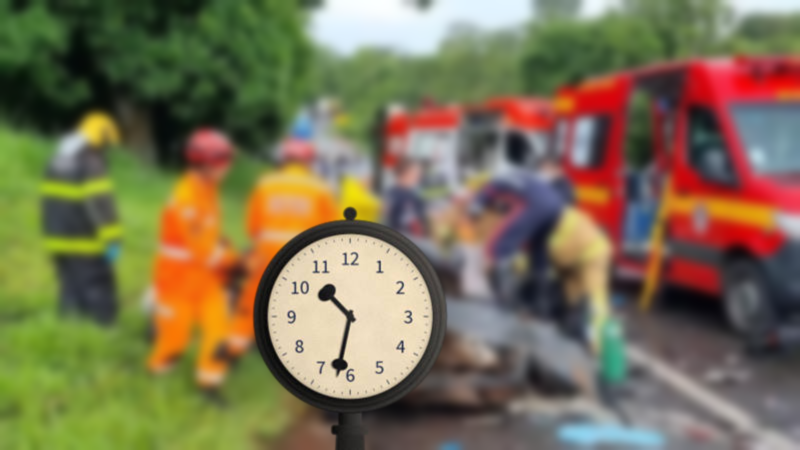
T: 10:32
